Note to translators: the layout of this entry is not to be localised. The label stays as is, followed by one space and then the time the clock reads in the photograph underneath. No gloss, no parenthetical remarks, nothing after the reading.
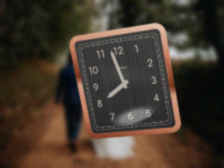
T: 7:58
